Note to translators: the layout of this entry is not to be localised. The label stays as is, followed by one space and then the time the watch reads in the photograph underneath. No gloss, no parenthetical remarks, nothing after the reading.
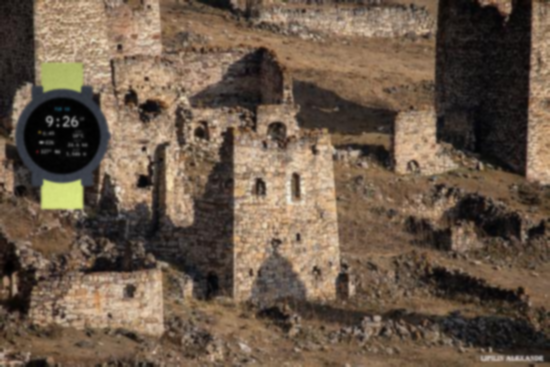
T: 9:26
